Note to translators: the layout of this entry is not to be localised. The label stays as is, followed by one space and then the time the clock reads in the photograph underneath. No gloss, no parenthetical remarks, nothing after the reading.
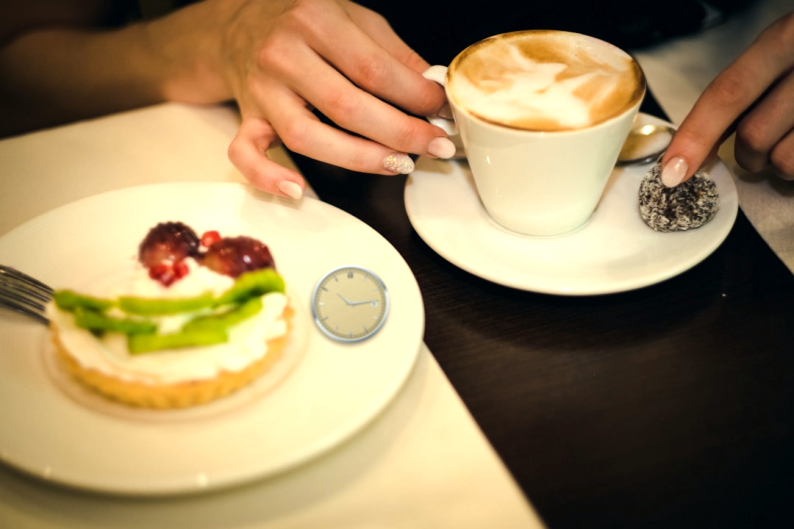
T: 10:14
